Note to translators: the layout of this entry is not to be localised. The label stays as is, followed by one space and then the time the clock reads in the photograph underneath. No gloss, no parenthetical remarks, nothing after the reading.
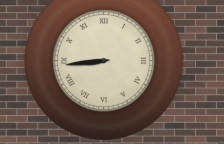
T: 8:44
